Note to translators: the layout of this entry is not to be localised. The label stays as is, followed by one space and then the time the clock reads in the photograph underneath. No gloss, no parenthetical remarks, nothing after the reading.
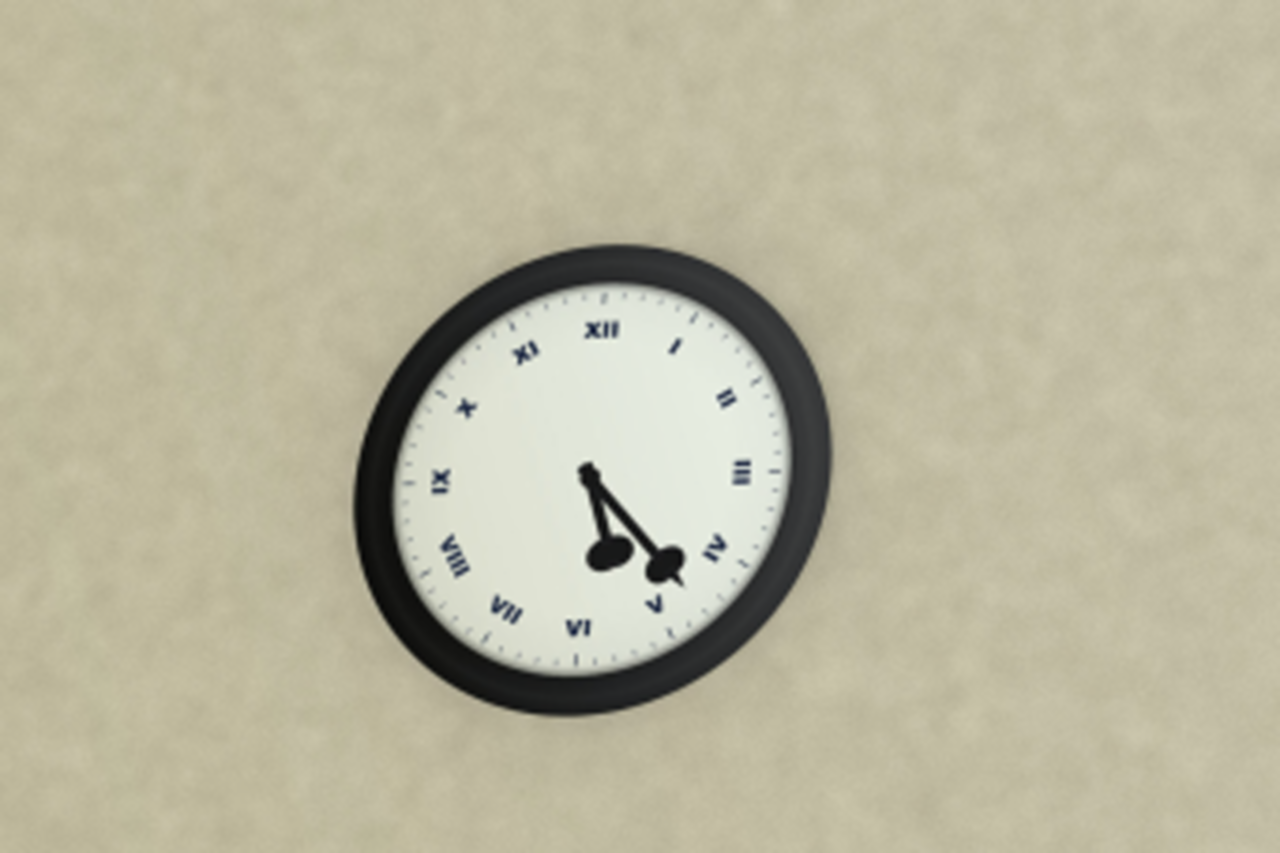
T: 5:23
